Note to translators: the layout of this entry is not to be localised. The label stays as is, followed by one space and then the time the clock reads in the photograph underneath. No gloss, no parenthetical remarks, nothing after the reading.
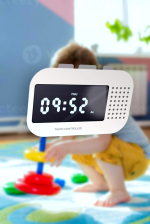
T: 9:52
